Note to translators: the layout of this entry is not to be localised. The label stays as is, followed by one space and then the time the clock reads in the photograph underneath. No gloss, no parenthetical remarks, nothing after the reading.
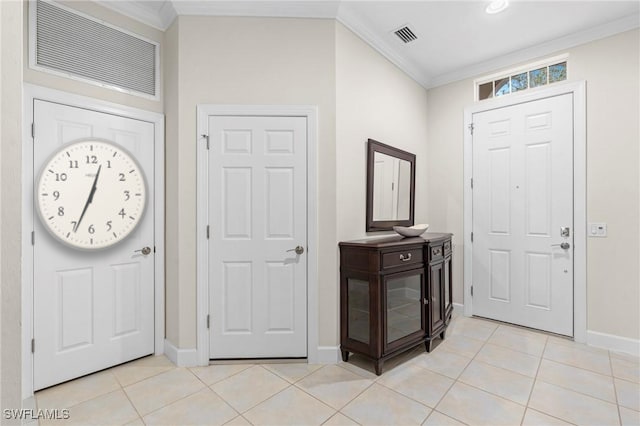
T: 12:34
